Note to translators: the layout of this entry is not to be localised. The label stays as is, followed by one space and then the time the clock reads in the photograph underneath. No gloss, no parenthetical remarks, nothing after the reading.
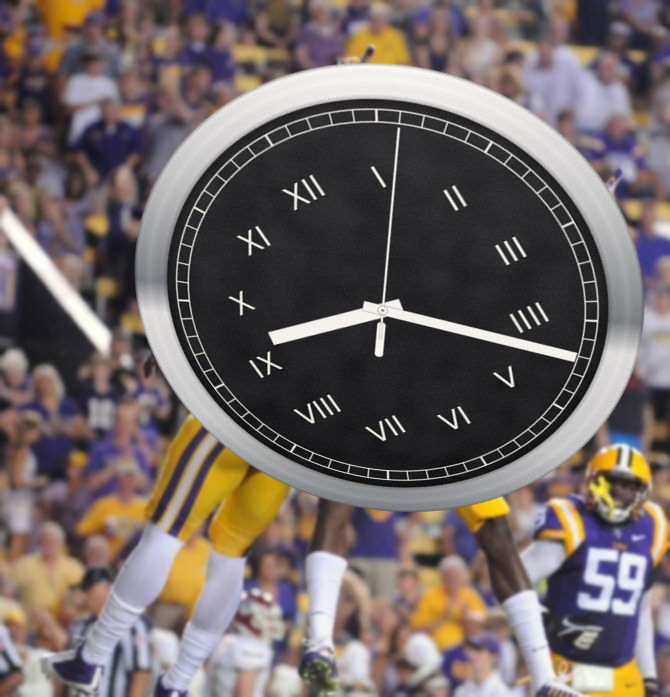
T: 9:22:06
